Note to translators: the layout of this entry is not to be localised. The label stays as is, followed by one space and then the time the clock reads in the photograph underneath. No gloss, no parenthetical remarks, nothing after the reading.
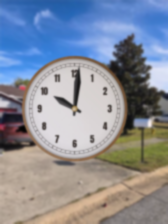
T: 10:01
